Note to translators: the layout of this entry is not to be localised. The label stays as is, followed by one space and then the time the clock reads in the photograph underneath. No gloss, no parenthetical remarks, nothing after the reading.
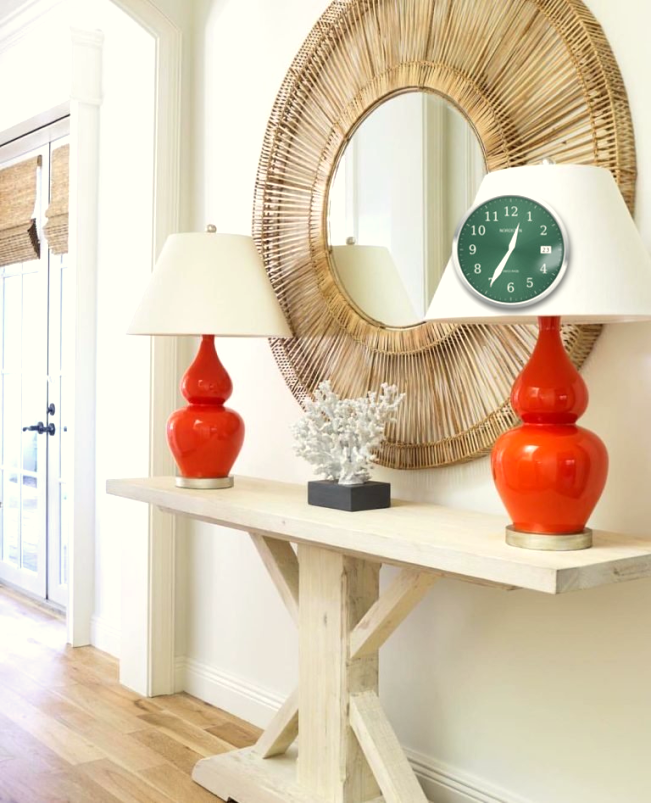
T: 12:35
